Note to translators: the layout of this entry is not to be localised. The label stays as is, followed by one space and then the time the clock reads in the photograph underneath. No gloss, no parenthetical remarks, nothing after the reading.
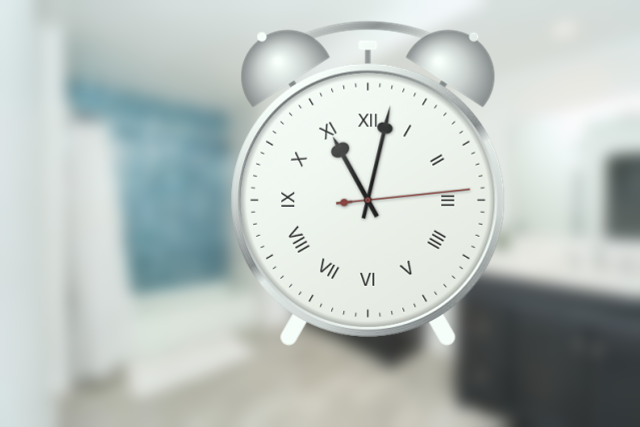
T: 11:02:14
